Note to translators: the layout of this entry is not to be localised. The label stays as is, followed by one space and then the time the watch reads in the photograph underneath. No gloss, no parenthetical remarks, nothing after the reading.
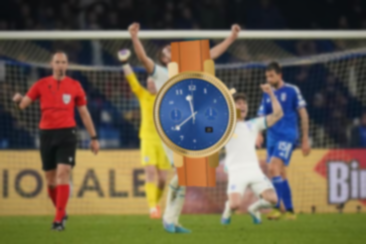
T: 11:39
